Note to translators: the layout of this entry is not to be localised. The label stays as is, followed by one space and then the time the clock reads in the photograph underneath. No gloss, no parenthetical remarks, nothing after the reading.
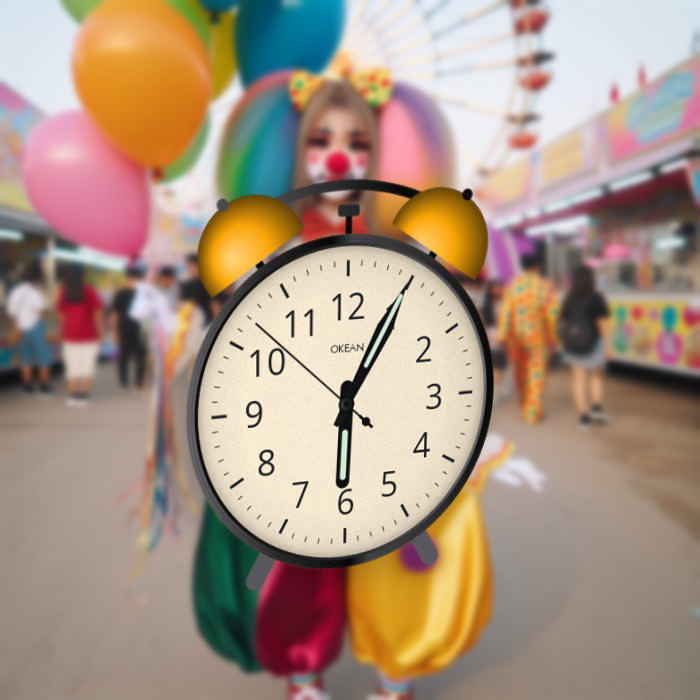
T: 6:04:52
